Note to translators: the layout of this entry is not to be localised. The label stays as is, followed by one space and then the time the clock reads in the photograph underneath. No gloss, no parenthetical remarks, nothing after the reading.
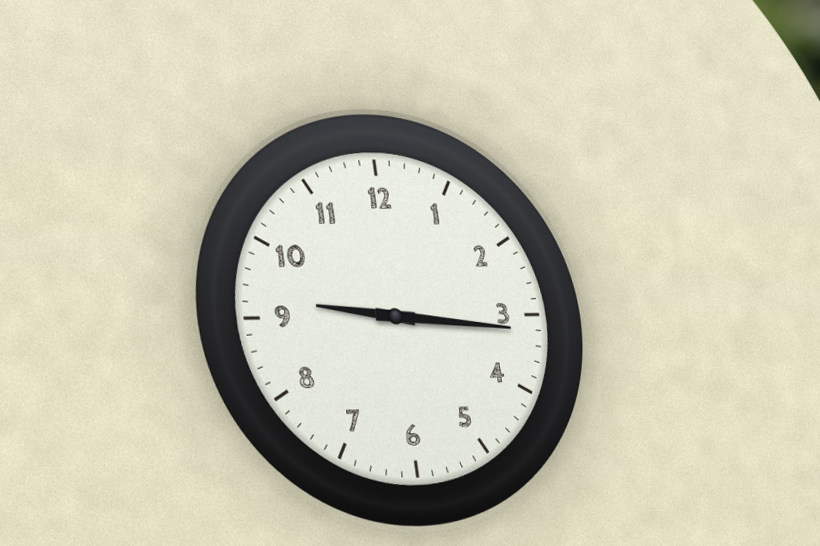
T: 9:16
